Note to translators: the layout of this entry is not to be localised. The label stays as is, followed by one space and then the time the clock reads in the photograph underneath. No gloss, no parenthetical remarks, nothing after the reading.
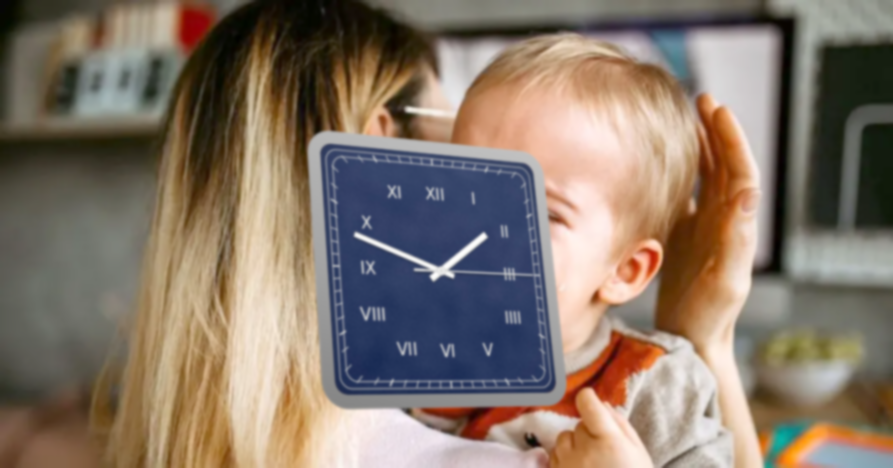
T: 1:48:15
